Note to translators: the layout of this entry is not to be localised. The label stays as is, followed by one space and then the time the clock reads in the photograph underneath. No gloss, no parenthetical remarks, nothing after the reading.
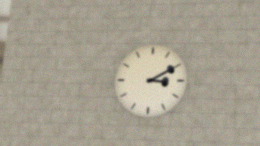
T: 3:10
